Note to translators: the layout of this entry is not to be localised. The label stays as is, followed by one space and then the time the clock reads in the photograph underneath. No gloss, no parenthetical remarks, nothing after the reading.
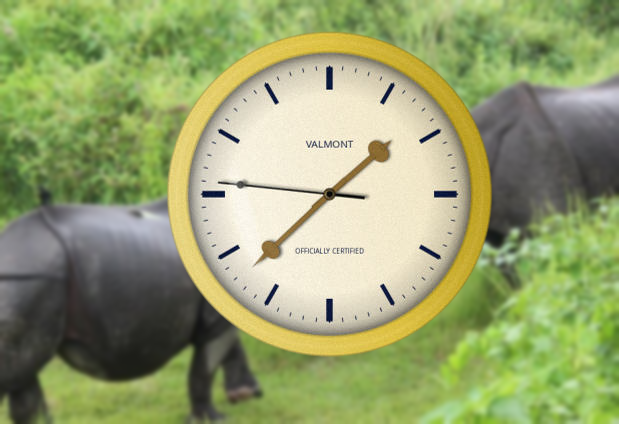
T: 1:37:46
